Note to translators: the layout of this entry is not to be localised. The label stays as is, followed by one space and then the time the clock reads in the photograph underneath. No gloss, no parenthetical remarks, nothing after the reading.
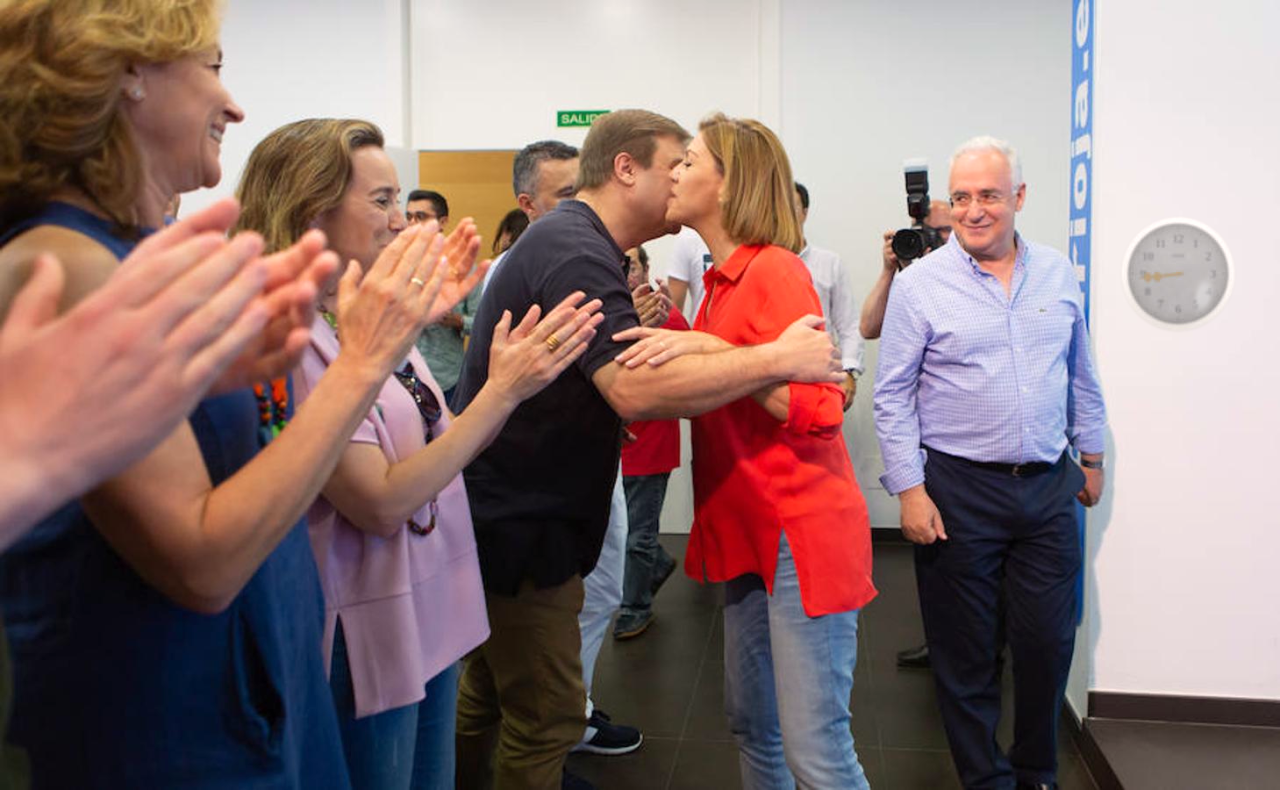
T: 8:44
